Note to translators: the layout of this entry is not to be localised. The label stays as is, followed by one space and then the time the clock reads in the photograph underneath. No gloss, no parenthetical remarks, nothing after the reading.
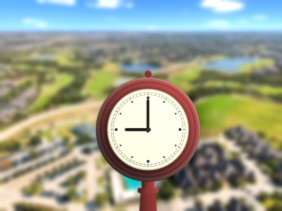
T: 9:00
